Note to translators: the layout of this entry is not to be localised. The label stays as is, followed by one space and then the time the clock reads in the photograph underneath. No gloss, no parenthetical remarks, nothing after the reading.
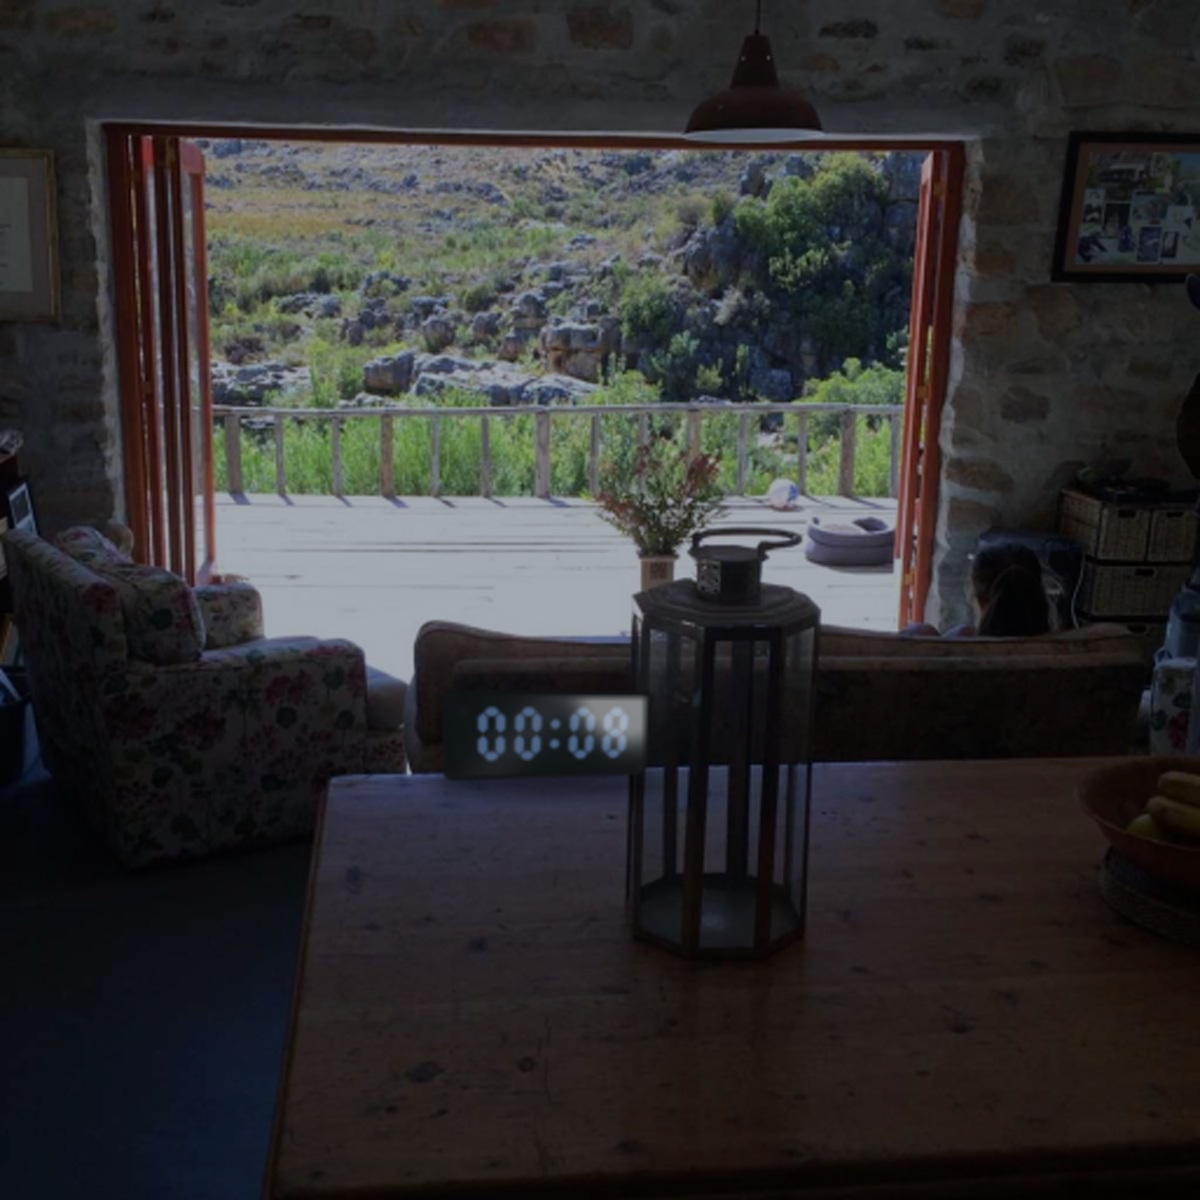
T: 0:08
